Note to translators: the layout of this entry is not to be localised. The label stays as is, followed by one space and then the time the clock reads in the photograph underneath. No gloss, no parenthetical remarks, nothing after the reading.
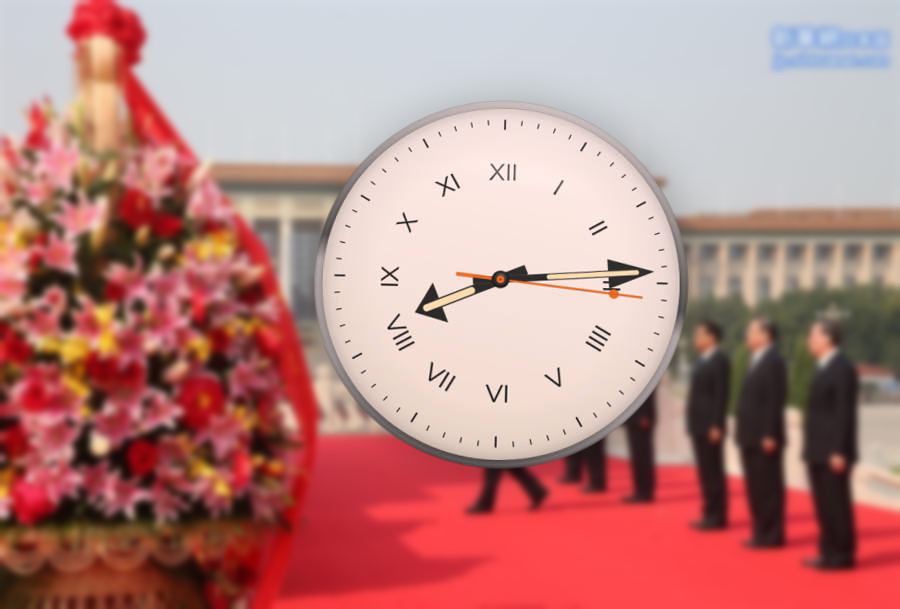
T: 8:14:16
